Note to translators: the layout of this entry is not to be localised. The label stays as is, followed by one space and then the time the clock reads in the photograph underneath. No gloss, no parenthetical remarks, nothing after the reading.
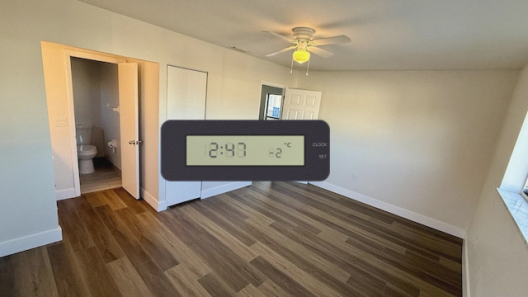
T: 2:47
